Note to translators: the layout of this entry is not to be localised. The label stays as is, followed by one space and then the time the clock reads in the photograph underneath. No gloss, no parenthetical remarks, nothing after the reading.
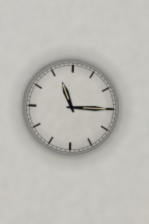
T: 11:15
